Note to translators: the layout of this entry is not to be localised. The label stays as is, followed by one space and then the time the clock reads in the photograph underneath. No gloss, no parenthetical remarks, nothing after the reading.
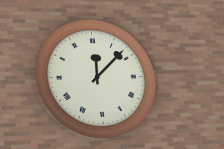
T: 12:08
